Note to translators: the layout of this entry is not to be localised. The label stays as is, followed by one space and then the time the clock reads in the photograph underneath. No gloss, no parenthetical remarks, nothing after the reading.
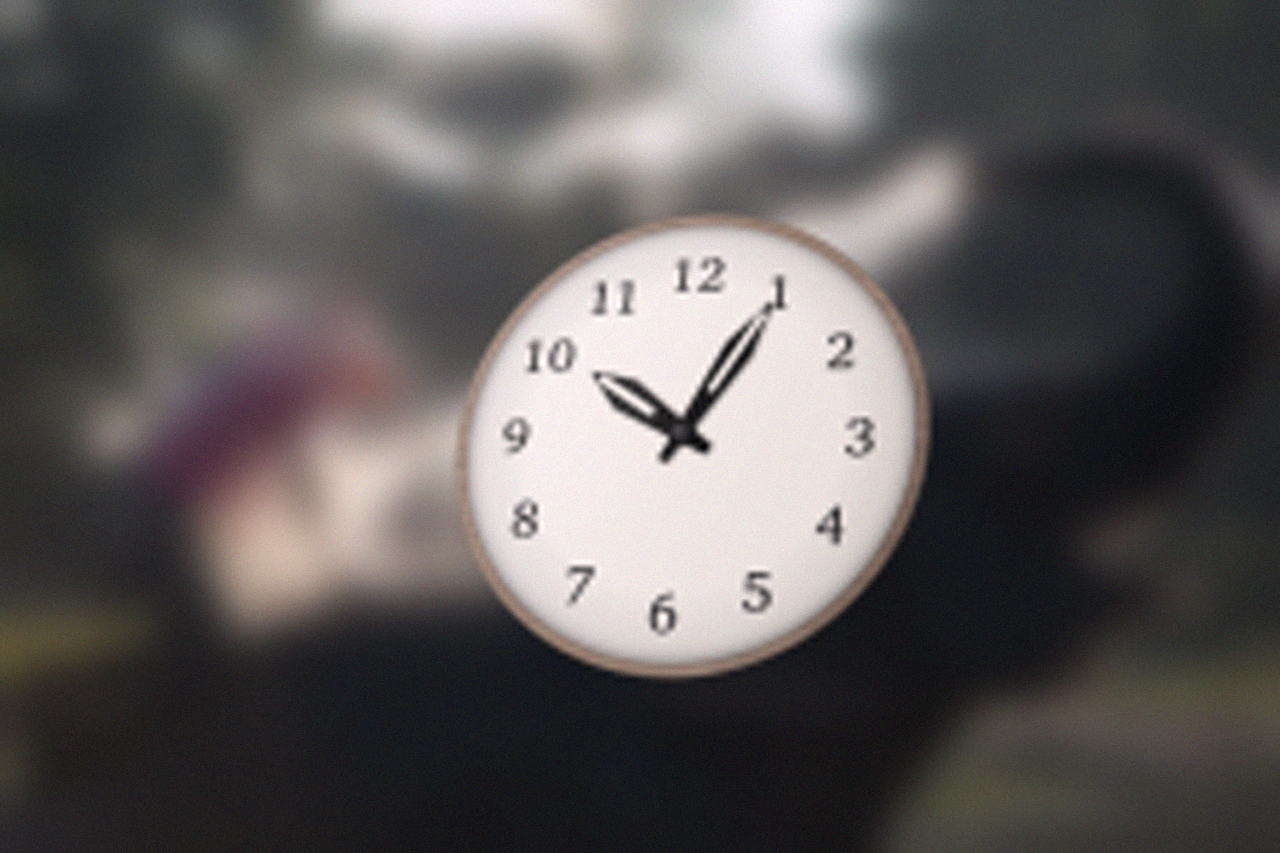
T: 10:05
